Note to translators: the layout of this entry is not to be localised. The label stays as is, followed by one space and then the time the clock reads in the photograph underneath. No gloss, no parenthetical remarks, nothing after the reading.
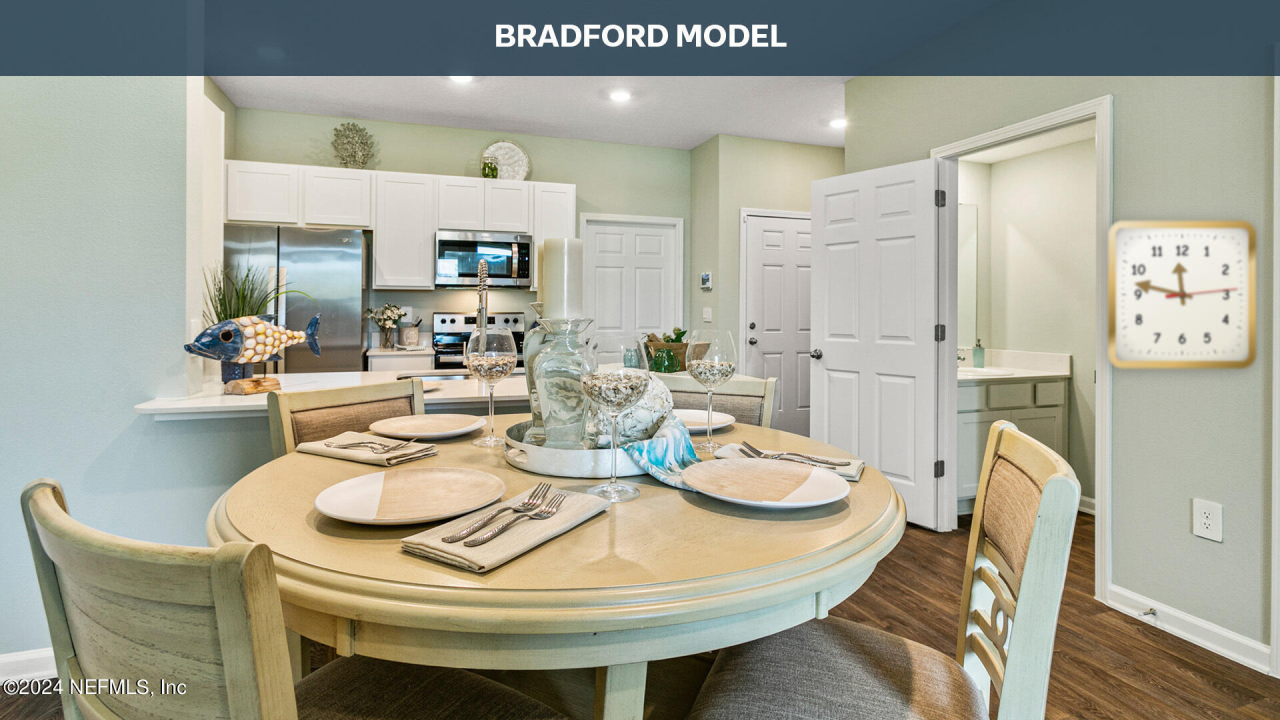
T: 11:47:14
